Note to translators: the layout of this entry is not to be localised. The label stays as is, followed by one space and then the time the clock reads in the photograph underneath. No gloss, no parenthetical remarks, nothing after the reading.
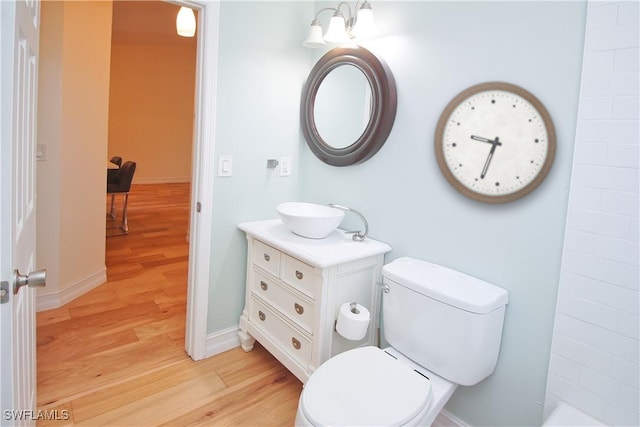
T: 9:34
